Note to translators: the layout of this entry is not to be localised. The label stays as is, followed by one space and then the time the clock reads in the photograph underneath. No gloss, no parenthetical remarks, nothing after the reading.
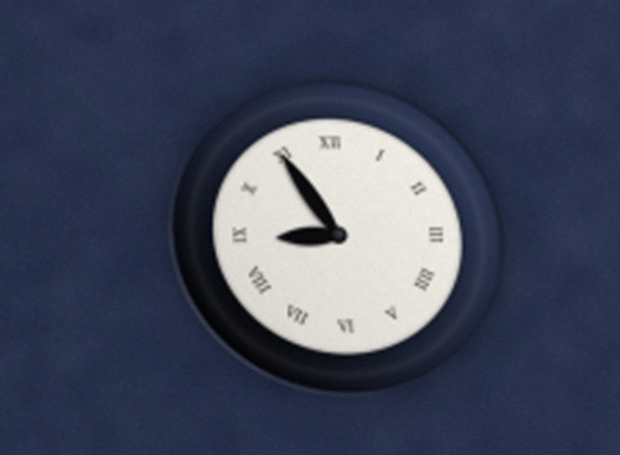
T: 8:55
